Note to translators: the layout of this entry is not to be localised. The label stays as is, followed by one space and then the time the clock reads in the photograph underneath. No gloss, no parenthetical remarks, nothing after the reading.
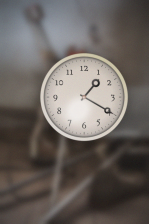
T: 1:20
